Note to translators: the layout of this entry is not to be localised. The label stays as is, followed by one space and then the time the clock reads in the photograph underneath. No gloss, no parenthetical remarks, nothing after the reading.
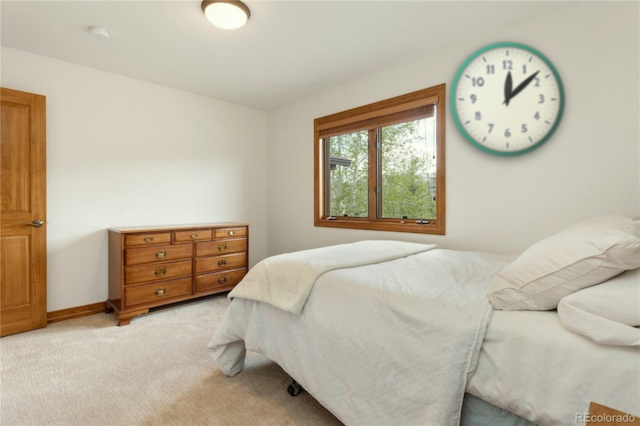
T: 12:08
